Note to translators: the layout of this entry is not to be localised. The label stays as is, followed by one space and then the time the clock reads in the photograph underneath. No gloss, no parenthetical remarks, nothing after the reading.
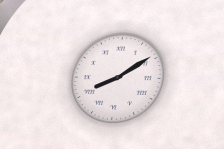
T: 8:09
